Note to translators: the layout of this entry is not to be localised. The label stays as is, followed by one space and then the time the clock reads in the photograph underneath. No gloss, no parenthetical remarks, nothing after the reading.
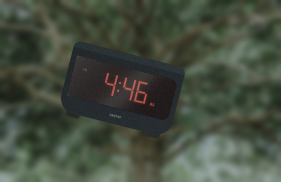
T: 4:46
